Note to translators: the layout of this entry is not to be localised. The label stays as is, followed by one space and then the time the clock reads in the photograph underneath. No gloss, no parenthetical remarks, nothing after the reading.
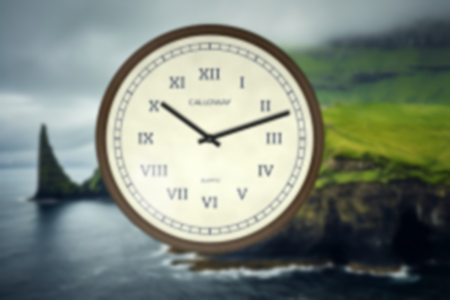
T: 10:12
